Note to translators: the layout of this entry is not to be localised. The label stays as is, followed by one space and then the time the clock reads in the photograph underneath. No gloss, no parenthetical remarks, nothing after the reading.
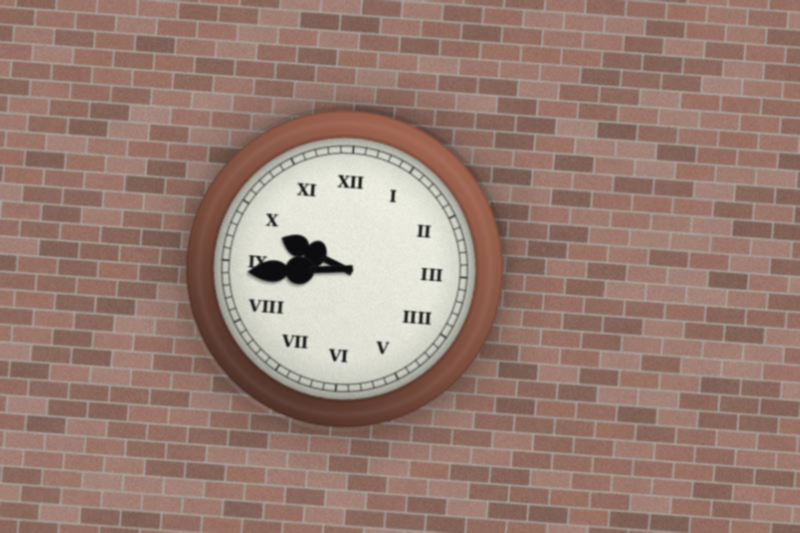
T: 9:44
